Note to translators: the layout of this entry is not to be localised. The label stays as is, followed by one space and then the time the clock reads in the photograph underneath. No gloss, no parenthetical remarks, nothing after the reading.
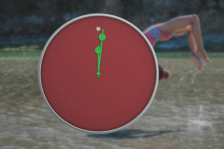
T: 12:01
